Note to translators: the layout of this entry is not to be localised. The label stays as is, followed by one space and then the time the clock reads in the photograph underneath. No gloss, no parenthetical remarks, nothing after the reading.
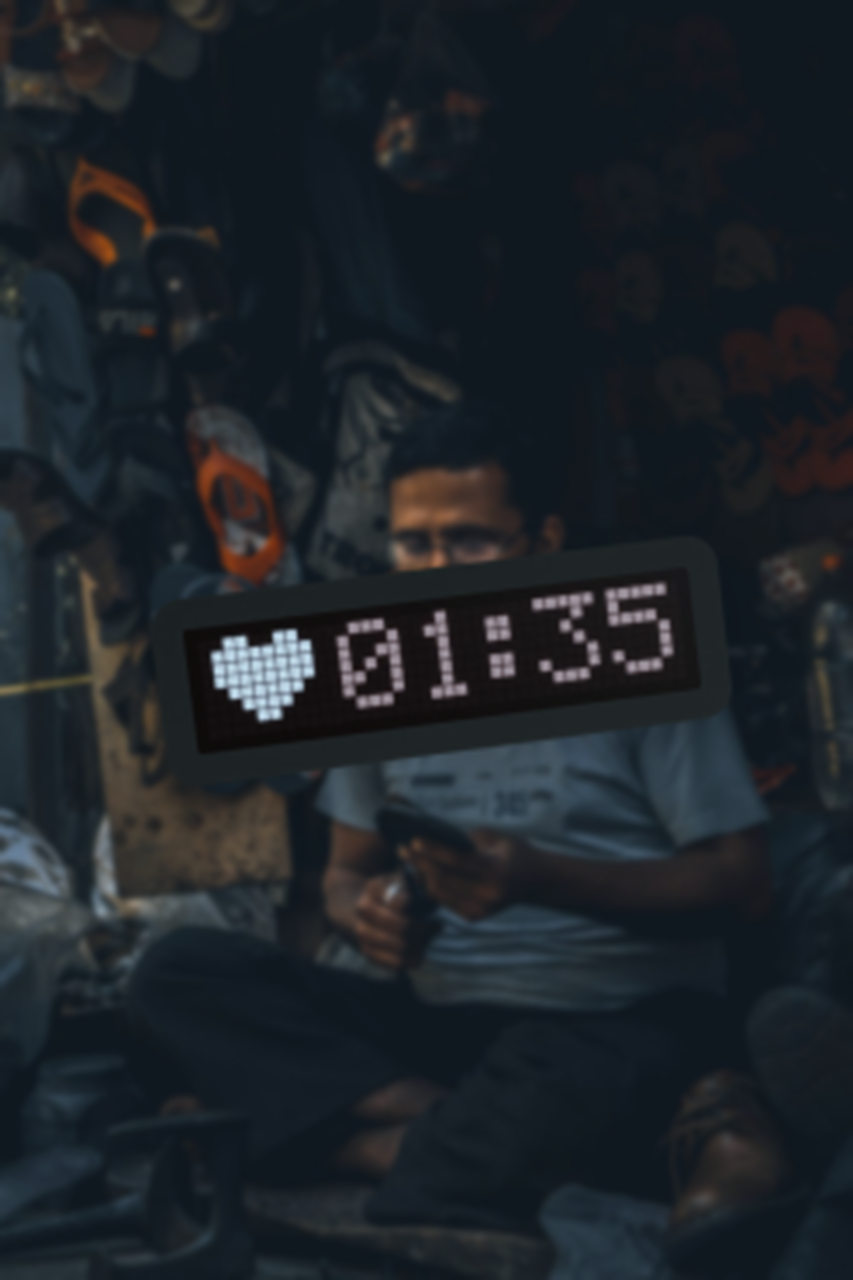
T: 1:35
